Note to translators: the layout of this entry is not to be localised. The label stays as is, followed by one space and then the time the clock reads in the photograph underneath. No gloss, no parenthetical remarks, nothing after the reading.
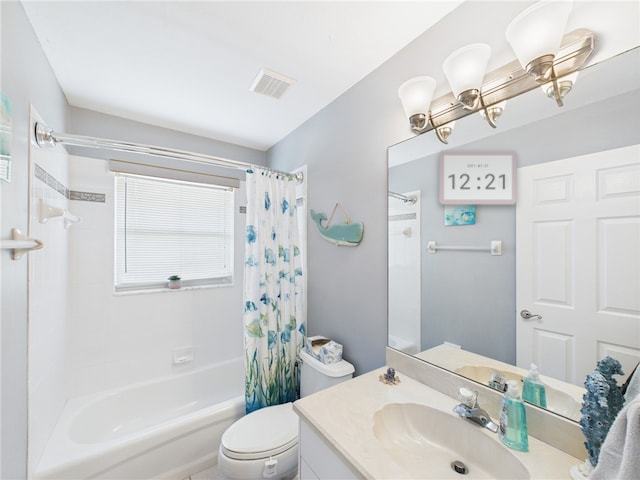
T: 12:21
